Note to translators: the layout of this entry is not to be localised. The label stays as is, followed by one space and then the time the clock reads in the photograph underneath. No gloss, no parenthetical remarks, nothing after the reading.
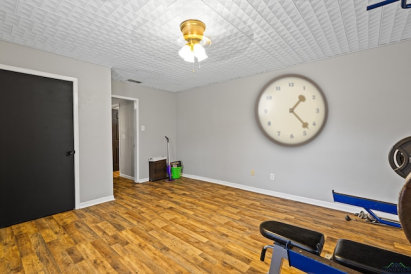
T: 1:23
